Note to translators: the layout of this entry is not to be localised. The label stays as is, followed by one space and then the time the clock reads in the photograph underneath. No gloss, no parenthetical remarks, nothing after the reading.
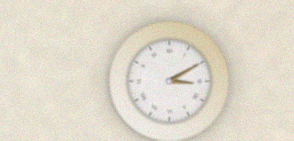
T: 3:10
